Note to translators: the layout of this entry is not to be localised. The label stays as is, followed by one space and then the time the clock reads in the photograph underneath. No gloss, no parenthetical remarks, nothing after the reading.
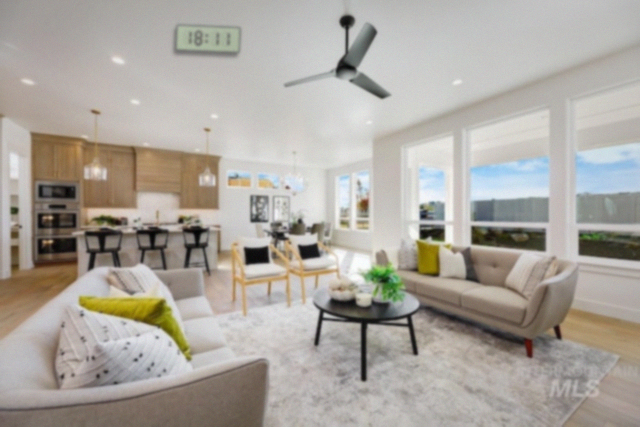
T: 18:11
